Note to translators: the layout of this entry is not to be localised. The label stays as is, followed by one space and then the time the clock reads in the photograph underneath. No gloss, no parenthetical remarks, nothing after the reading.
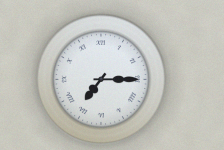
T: 7:15
